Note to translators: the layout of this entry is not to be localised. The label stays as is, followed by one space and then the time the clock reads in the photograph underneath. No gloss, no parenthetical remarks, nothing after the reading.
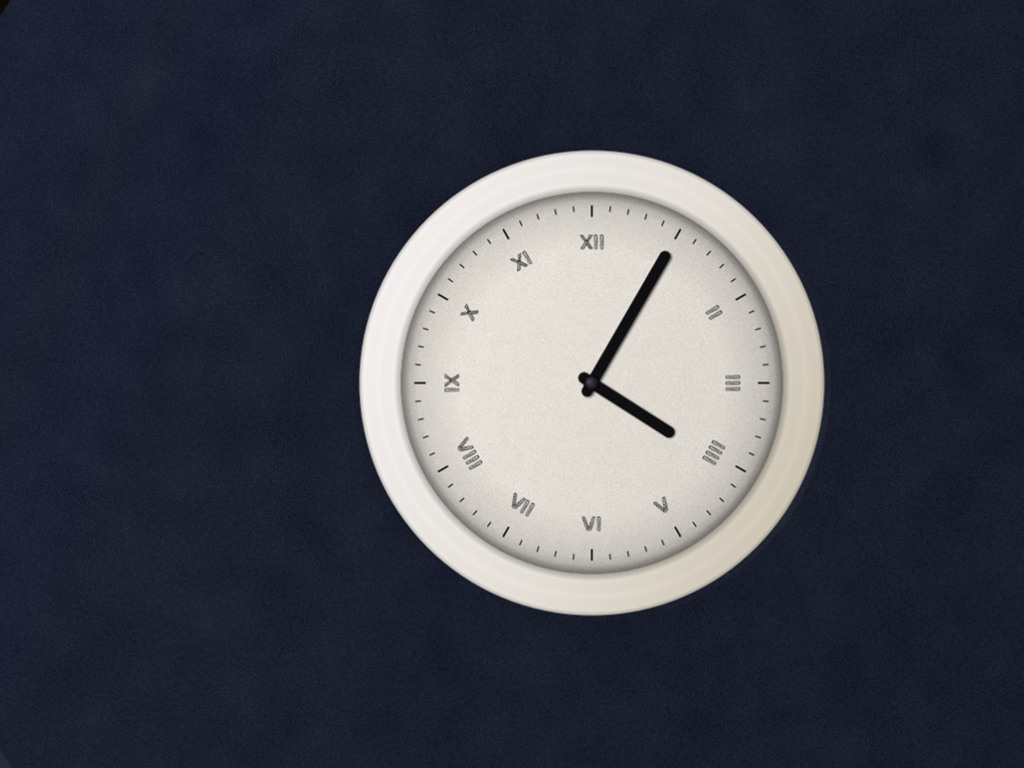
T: 4:05
